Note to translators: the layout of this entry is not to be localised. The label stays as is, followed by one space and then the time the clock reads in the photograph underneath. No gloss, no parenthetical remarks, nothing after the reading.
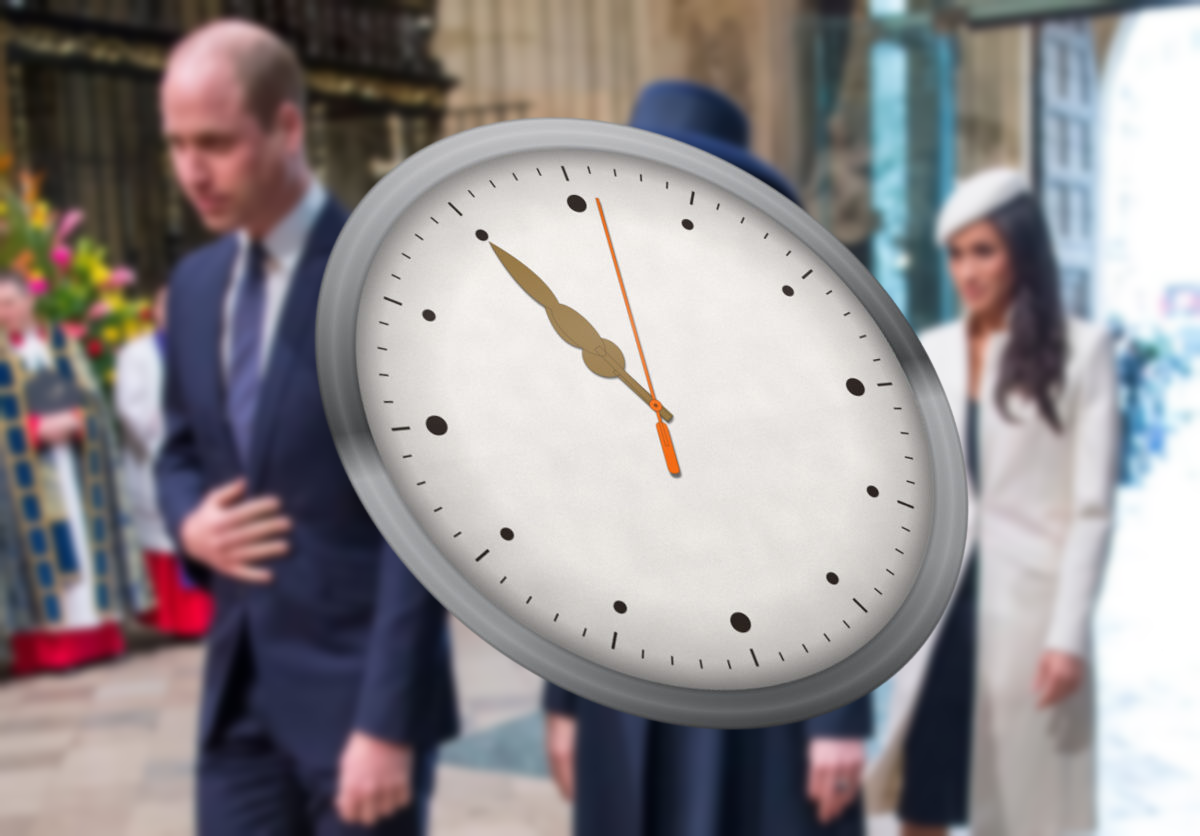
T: 10:55:01
